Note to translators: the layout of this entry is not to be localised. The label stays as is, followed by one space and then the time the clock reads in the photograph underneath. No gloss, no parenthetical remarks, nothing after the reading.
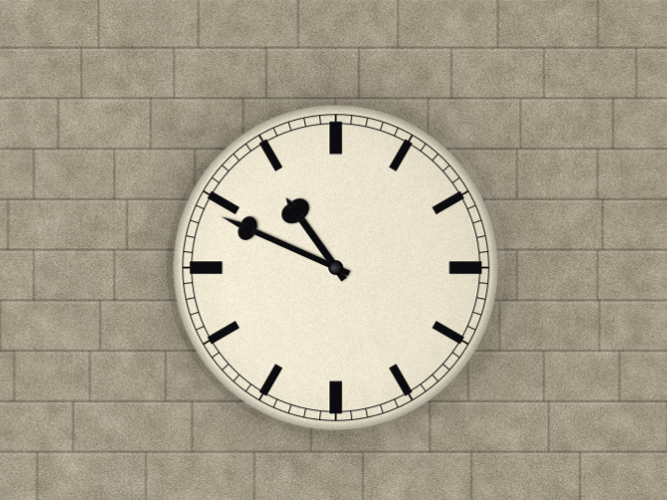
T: 10:49
